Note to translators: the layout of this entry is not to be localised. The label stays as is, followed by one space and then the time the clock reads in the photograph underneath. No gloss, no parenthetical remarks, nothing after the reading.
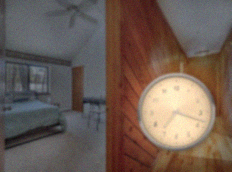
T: 7:18
